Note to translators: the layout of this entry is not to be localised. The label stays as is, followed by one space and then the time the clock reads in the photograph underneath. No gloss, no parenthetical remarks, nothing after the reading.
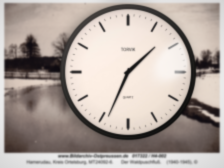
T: 1:34
